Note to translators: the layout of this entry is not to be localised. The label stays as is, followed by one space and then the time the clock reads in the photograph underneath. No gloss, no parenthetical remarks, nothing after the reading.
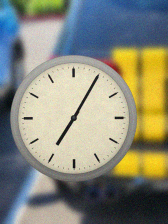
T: 7:05
